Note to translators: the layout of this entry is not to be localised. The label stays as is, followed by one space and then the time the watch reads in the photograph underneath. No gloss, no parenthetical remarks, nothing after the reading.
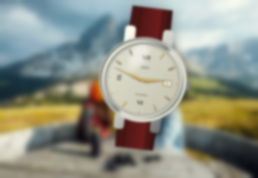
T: 2:48
